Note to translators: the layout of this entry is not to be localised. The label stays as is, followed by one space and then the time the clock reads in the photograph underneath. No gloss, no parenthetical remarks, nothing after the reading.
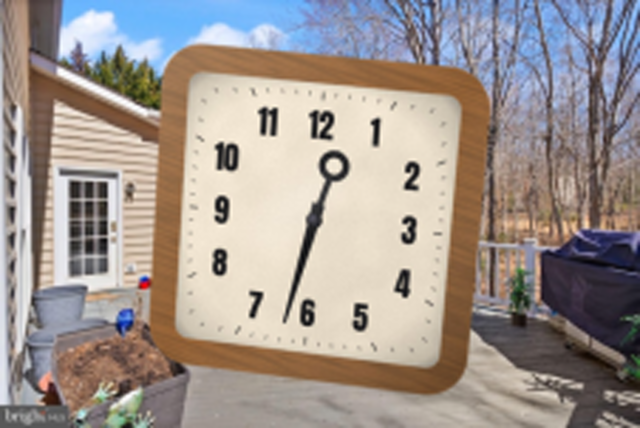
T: 12:32
